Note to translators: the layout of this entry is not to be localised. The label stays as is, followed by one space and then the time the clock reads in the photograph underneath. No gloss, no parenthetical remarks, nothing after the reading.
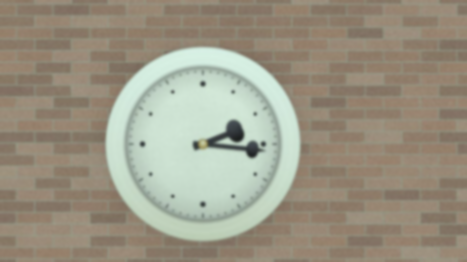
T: 2:16
